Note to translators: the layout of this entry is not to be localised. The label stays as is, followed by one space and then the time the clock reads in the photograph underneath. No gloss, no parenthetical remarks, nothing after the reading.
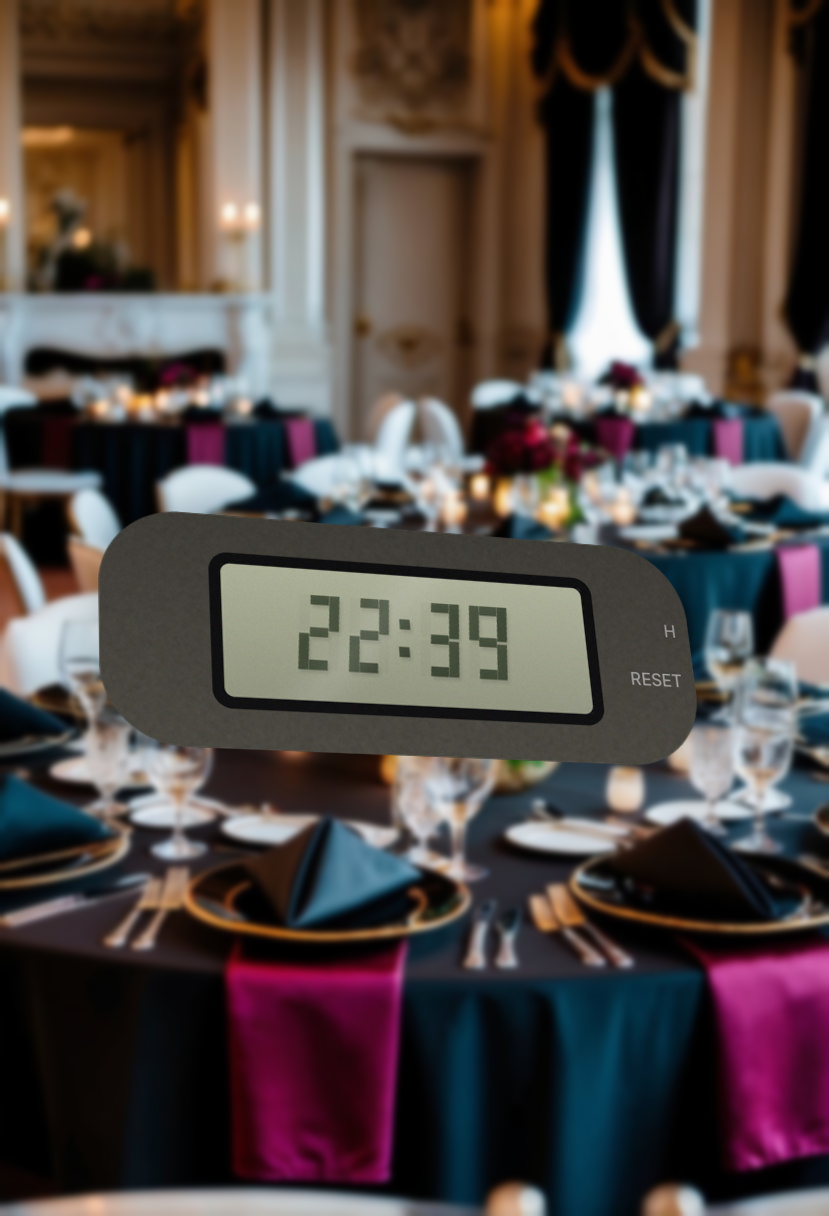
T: 22:39
